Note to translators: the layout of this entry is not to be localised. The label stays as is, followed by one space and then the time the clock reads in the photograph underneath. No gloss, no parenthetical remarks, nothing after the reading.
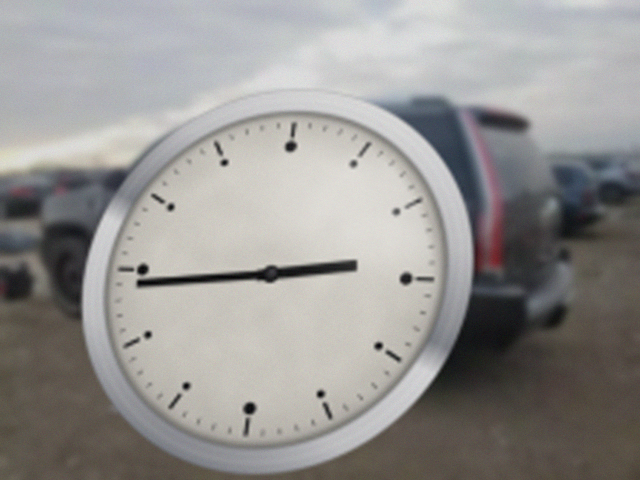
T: 2:44
